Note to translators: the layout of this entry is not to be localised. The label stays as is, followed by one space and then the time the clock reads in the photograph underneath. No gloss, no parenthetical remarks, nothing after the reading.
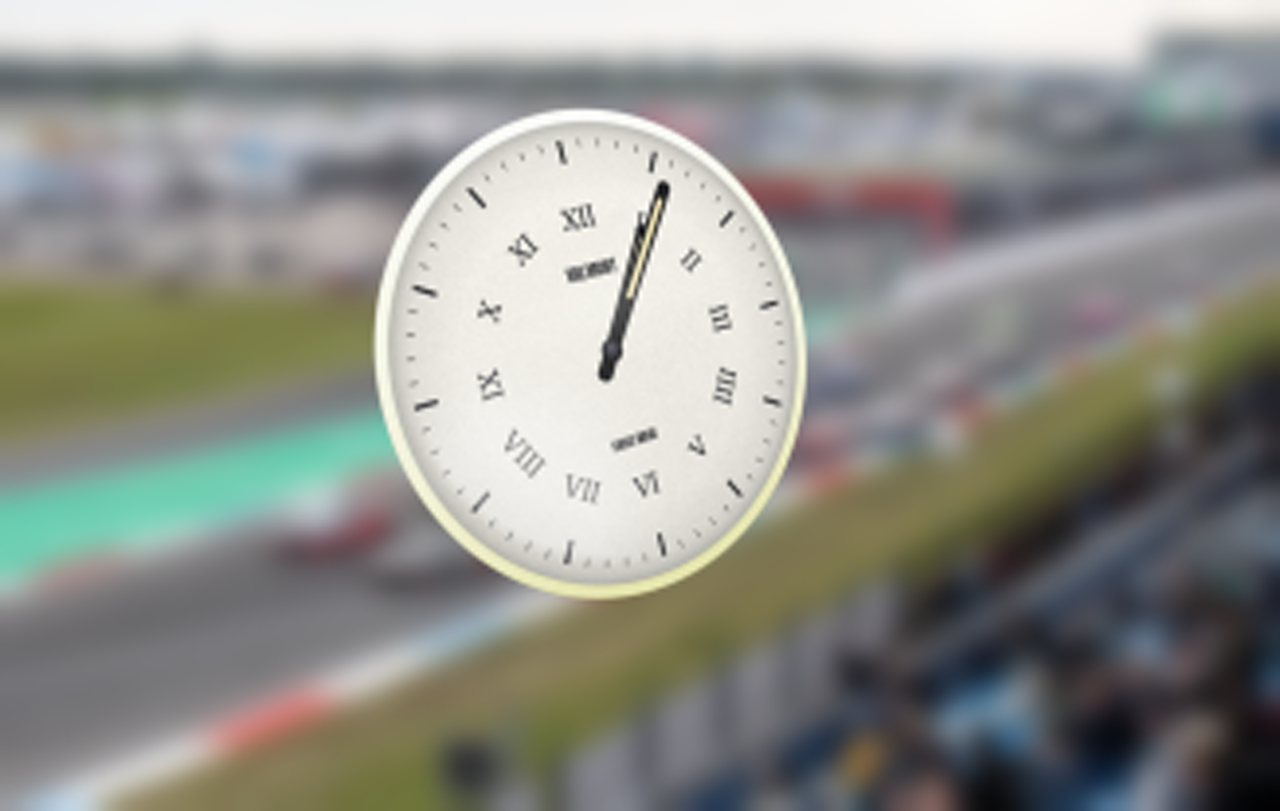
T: 1:06
